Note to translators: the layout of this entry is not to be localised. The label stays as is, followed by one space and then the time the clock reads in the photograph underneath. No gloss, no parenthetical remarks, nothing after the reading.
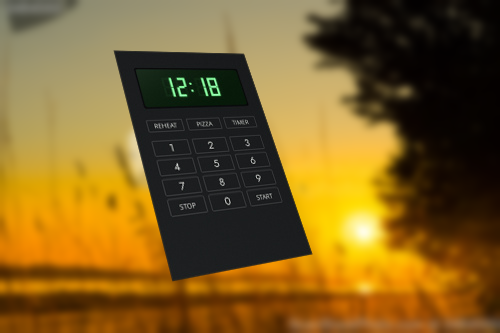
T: 12:18
